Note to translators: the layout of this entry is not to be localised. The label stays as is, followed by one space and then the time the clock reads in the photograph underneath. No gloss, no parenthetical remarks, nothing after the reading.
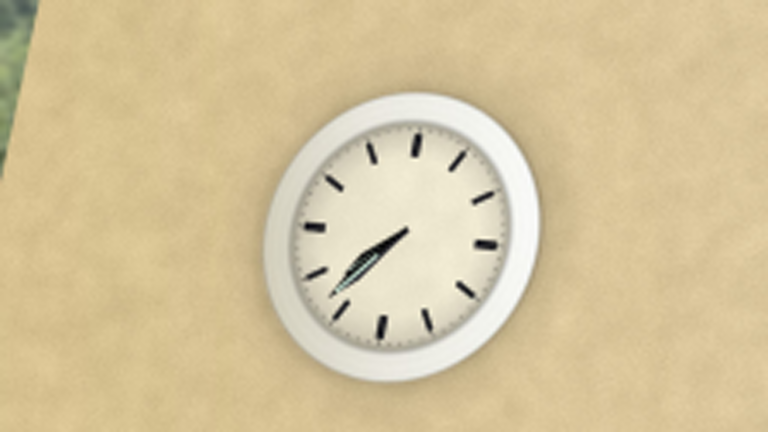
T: 7:37
